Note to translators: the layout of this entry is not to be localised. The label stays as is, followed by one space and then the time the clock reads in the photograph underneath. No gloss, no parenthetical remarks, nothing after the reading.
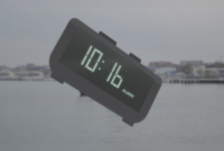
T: 10:16
